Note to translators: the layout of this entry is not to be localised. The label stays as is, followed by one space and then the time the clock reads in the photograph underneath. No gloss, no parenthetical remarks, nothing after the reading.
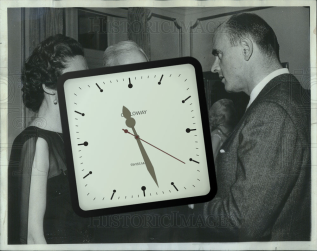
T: 11:27:21
